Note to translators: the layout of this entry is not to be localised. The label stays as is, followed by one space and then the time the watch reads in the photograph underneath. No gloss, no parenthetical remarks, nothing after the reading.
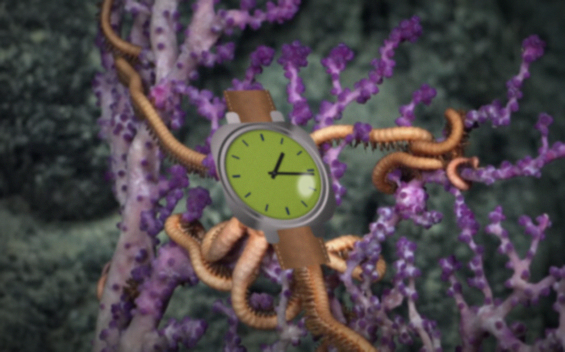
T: 1:16
